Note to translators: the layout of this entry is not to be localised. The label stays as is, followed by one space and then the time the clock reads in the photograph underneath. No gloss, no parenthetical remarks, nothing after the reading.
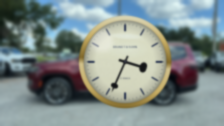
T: 3:34
